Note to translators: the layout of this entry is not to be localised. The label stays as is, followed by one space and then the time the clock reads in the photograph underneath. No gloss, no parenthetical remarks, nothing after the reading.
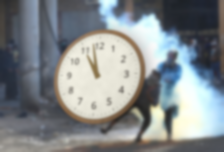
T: 10:58
